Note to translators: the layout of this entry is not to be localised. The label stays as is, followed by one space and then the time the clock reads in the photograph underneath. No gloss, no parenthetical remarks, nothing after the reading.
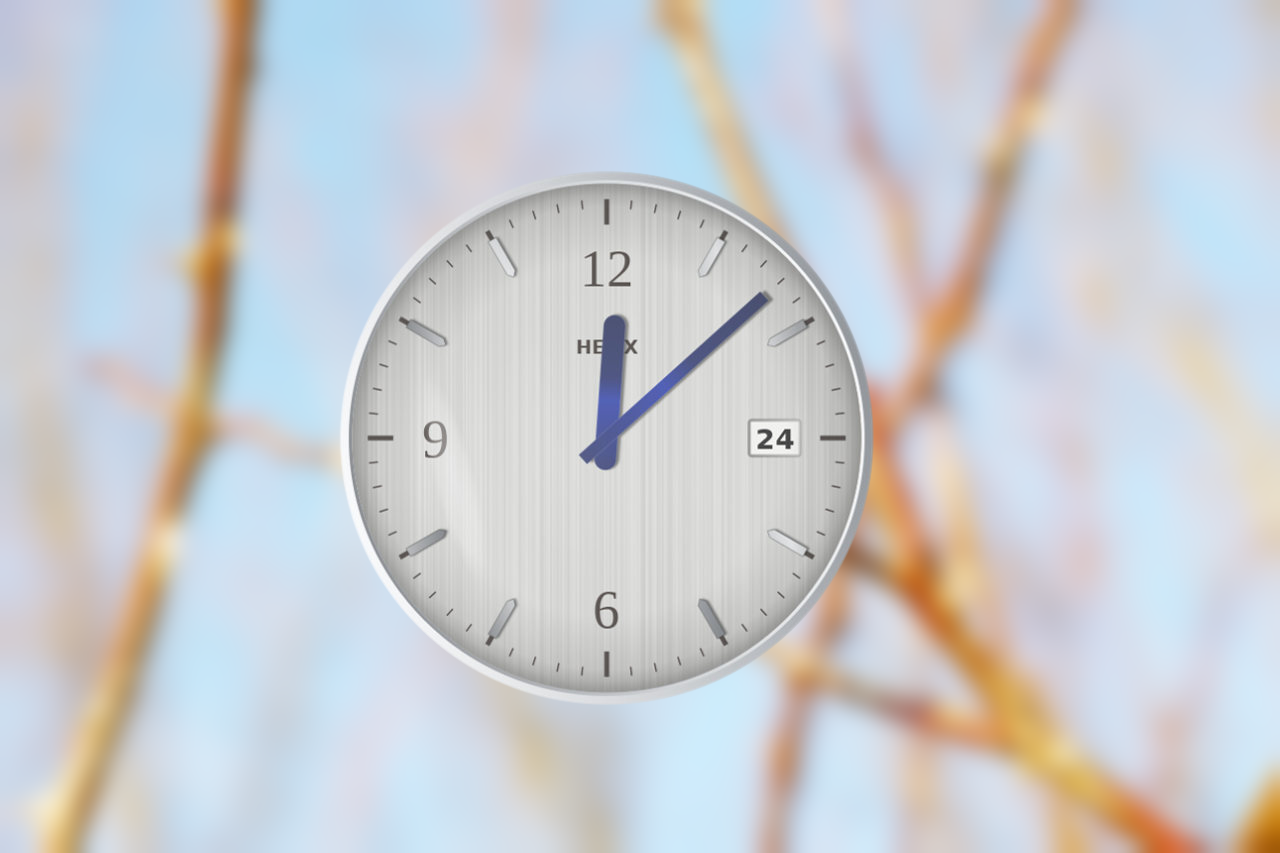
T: 12:08
